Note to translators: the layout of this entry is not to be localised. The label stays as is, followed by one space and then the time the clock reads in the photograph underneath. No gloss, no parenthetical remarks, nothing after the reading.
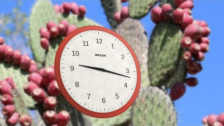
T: 9:17
